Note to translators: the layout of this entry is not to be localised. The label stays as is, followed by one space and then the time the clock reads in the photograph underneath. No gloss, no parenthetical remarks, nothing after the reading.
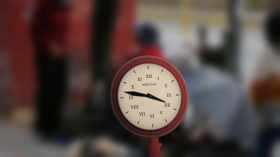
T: 3:47
